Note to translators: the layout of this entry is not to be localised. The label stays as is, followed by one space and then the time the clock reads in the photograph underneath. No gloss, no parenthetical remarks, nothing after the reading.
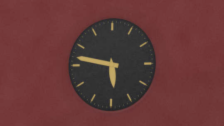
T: 5:47
